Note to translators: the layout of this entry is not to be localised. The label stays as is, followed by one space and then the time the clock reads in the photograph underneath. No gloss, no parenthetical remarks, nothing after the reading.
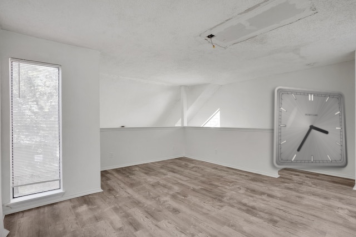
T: 3:35
